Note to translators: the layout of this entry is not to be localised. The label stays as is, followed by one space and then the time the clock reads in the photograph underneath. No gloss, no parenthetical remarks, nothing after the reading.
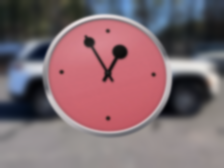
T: 12:55
